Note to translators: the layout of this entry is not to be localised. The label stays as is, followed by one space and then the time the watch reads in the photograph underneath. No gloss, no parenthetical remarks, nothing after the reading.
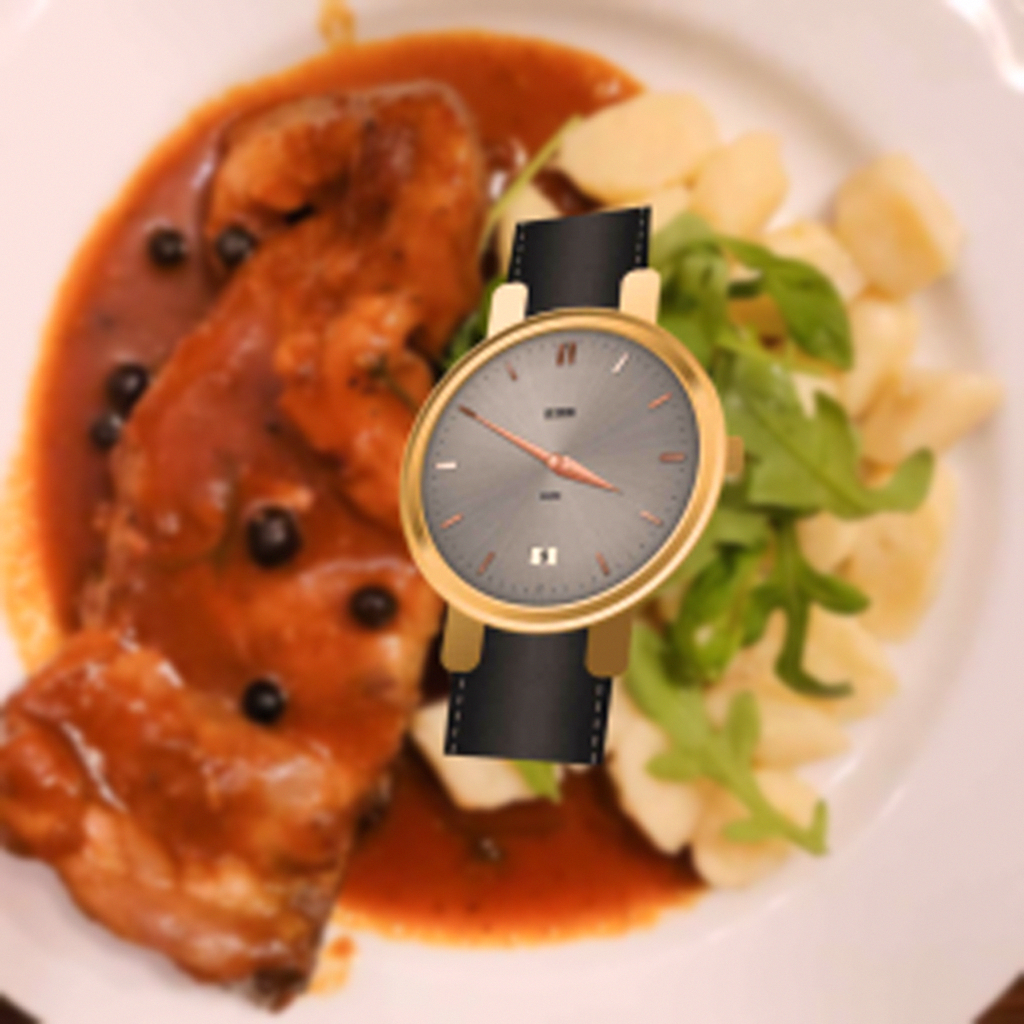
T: 3:50
